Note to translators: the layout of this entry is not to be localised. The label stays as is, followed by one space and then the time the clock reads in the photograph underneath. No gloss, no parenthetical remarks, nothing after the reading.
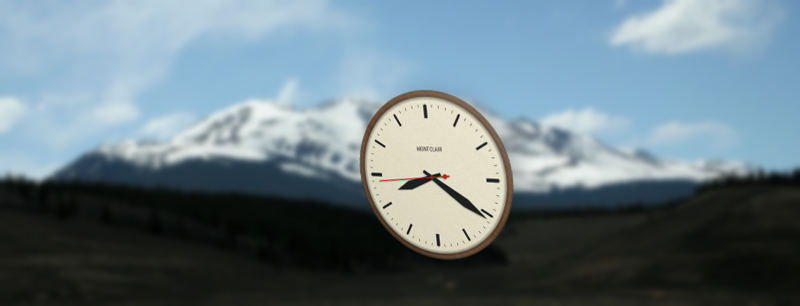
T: 8:20:44
